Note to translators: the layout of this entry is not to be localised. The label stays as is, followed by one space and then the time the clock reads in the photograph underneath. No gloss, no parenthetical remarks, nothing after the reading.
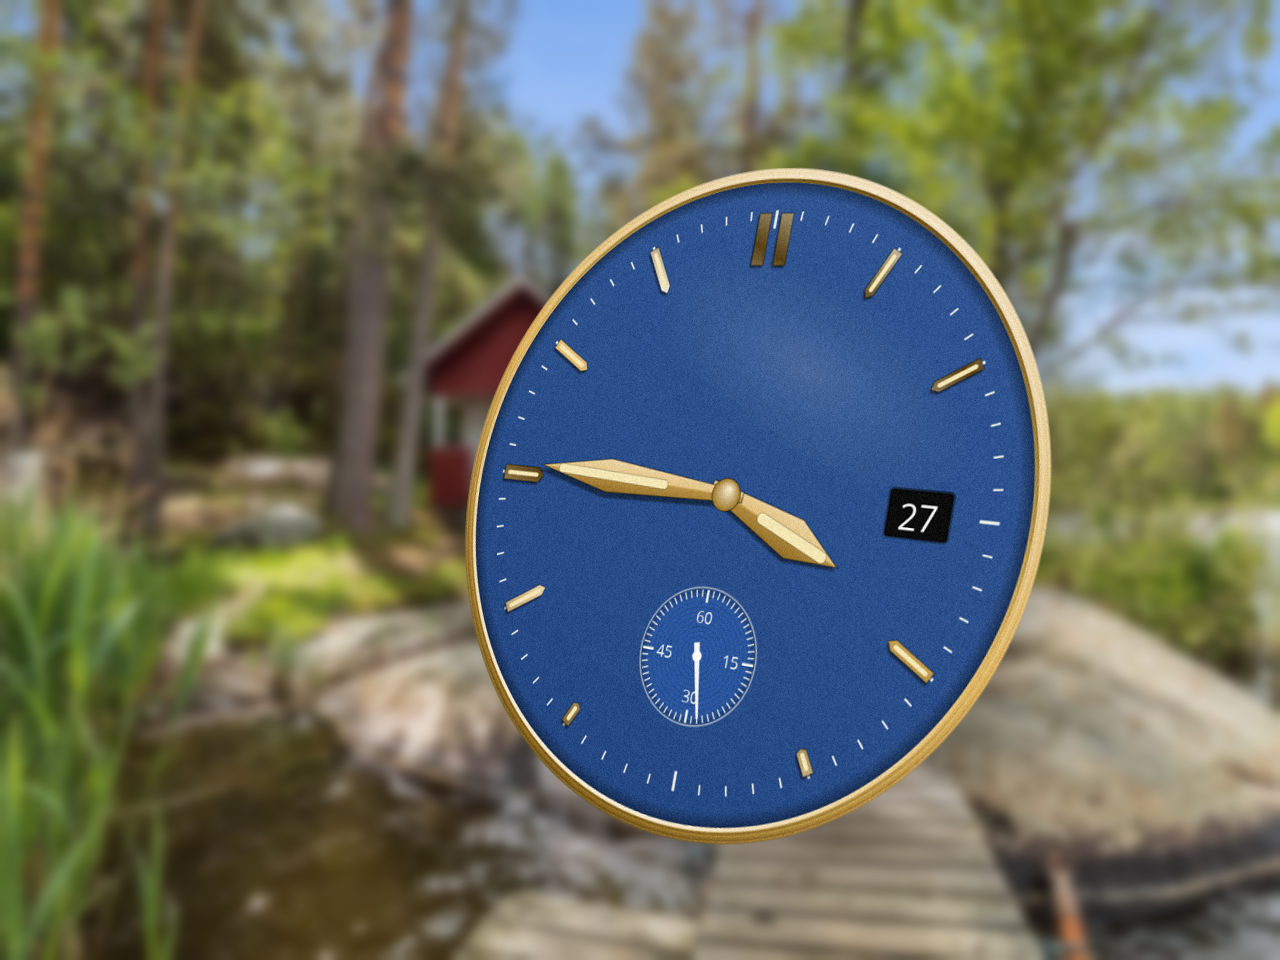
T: 3:45:28
